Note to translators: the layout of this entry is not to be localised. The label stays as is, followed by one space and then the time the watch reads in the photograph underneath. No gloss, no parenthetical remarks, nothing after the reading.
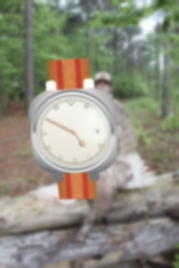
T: 4:50
